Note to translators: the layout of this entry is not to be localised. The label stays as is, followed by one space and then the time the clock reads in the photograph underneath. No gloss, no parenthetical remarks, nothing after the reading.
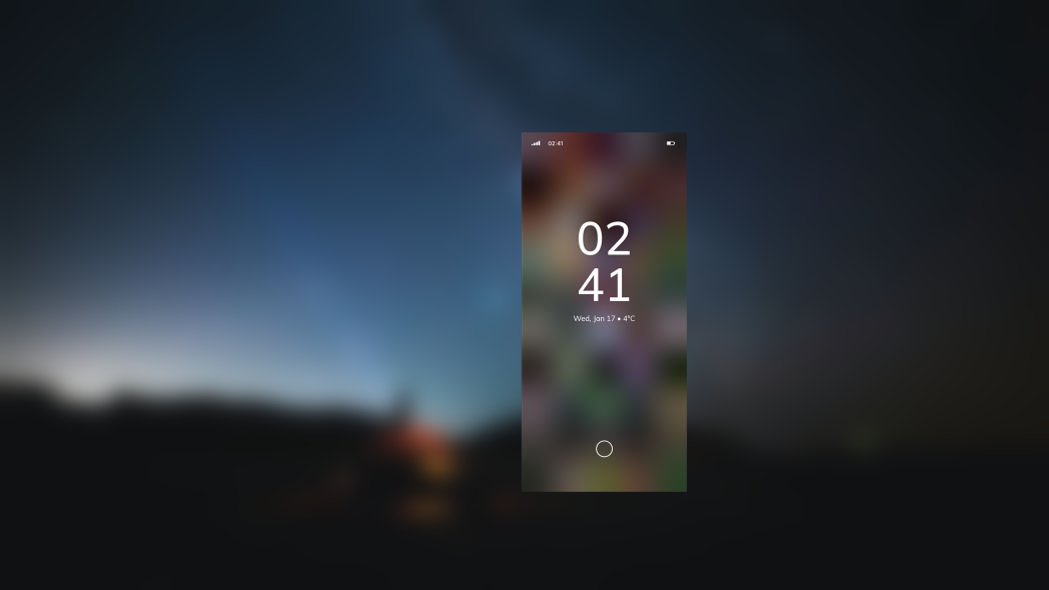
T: 2:41
